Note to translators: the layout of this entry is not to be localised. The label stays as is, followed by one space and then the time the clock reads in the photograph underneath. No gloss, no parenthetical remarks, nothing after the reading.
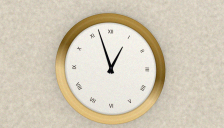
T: 12:57
